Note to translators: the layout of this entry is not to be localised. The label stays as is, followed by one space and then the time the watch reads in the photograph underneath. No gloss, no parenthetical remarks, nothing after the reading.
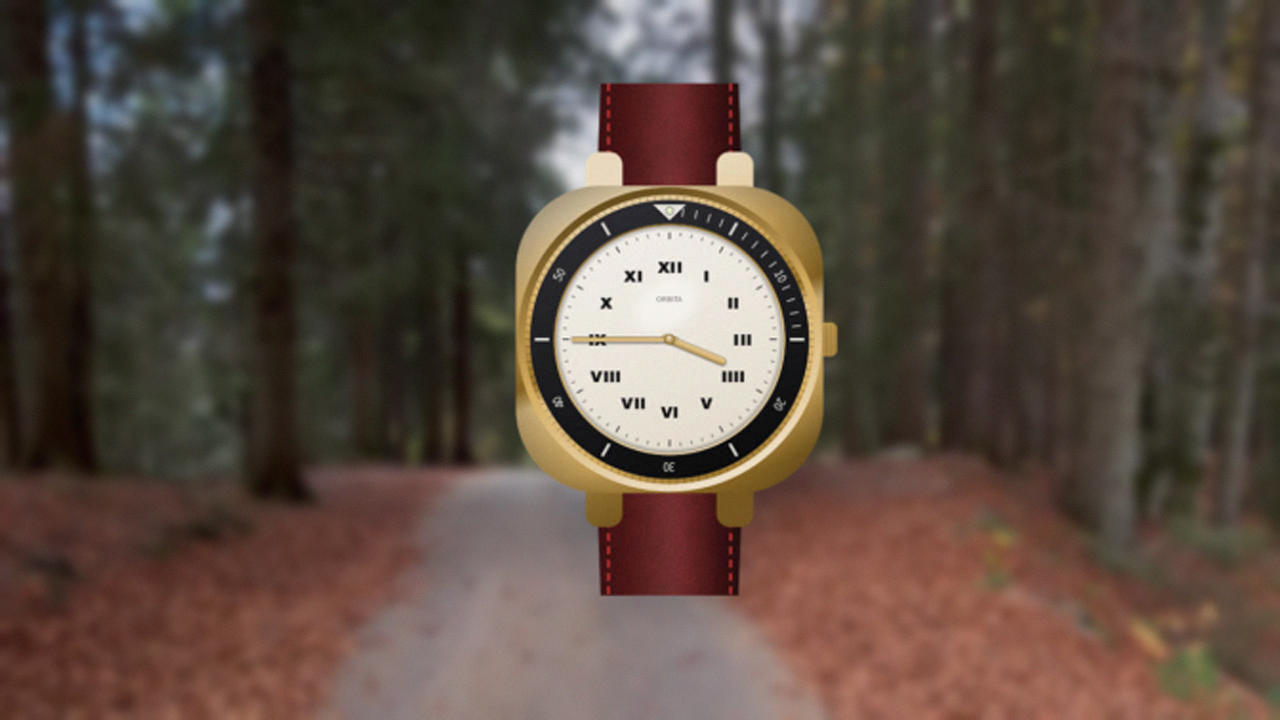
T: 3:45
